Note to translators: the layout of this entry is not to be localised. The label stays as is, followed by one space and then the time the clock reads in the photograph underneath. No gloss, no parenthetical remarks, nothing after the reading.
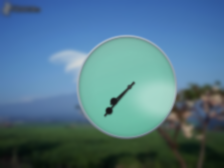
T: 7:37
